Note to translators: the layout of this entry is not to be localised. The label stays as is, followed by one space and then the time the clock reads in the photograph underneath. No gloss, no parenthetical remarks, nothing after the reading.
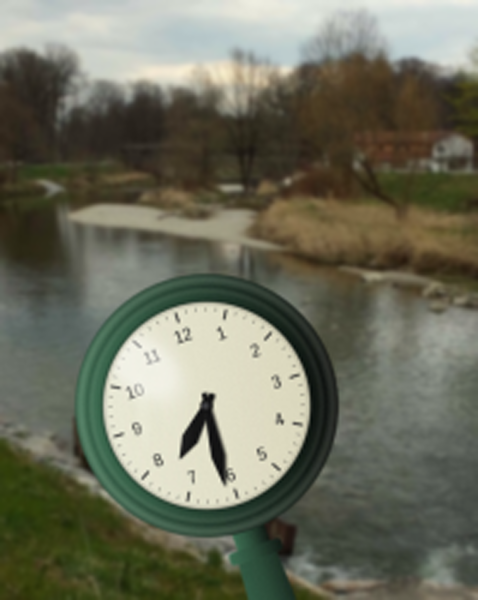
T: 7:31
